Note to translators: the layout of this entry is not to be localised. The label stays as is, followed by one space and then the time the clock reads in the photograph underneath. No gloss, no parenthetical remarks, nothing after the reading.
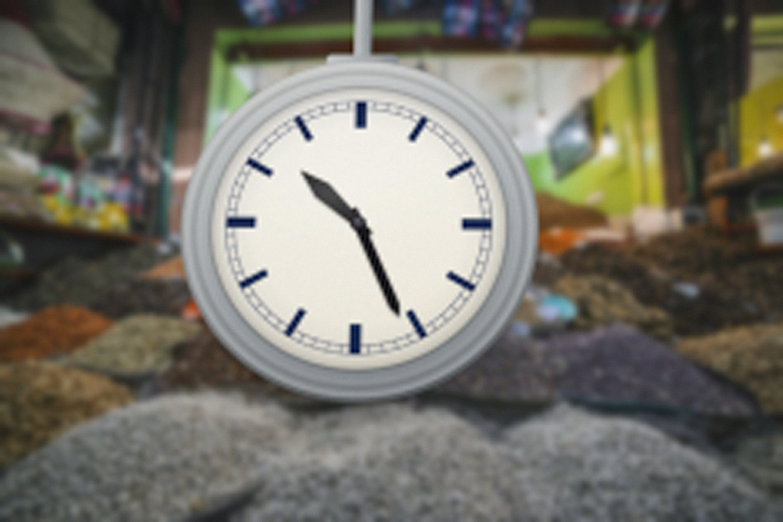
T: 10:26
